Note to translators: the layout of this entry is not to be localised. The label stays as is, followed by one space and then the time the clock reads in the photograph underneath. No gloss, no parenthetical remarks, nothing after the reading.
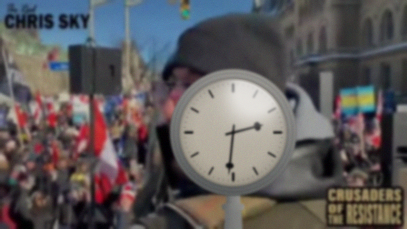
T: 2:31
